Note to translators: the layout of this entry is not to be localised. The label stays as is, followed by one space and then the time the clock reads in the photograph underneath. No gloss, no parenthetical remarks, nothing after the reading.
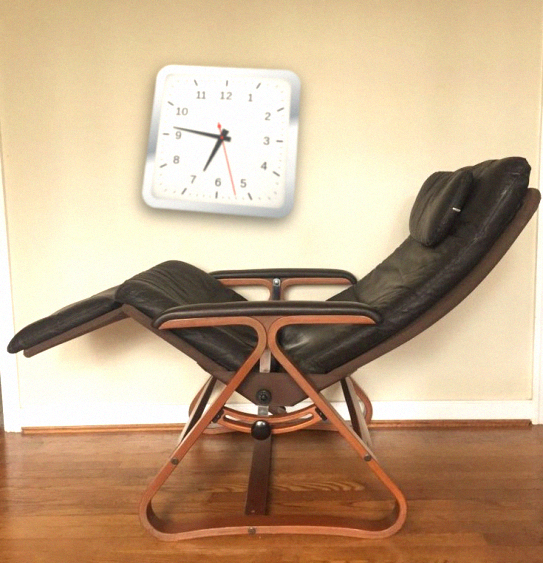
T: 6:46:27
